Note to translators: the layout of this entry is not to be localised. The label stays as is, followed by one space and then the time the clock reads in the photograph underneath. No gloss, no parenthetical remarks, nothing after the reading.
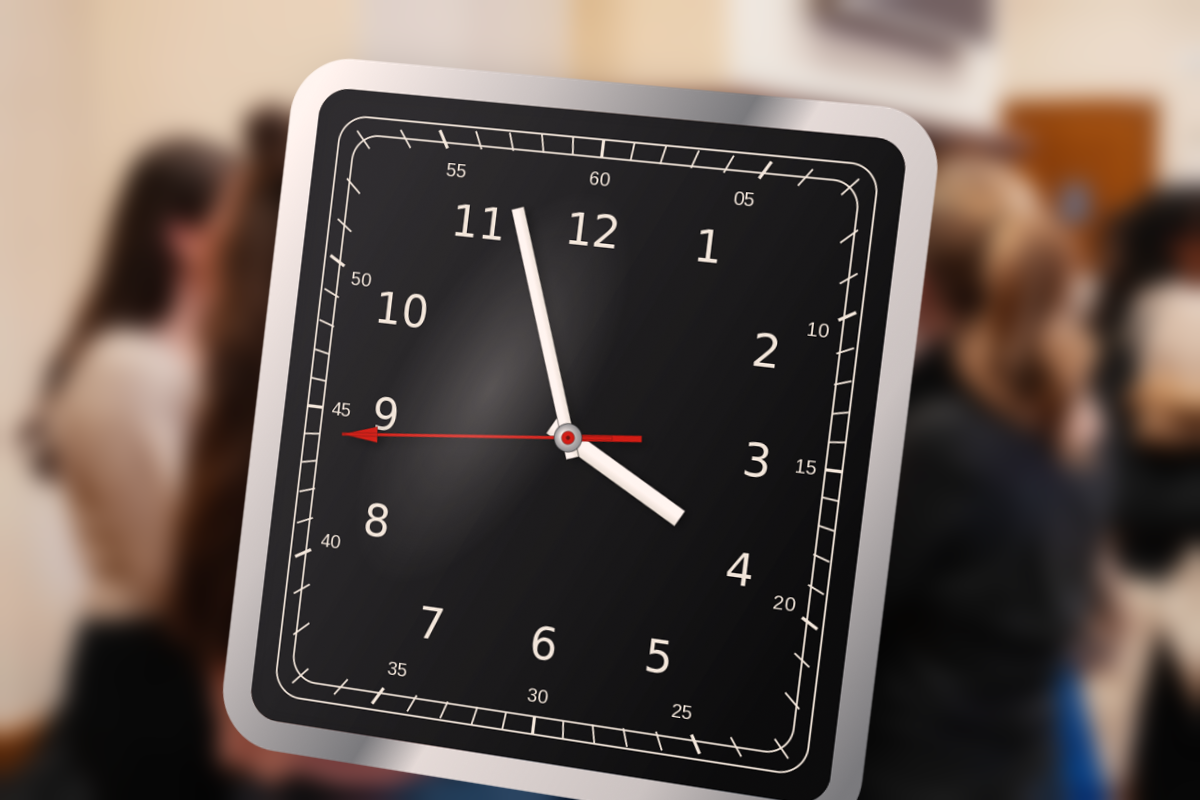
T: 3:56:44
